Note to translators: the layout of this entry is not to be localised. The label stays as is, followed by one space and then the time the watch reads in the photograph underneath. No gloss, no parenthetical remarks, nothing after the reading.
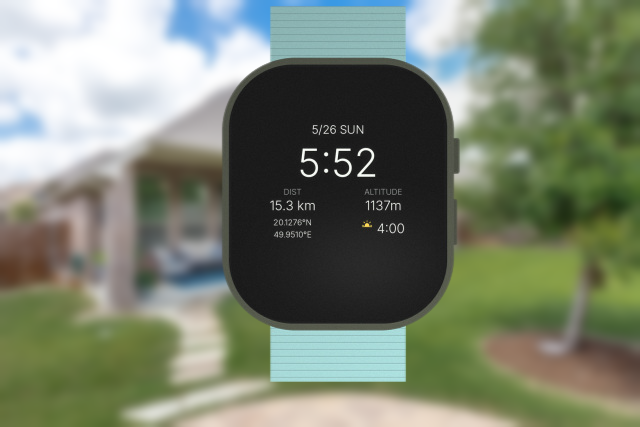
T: 5:52
